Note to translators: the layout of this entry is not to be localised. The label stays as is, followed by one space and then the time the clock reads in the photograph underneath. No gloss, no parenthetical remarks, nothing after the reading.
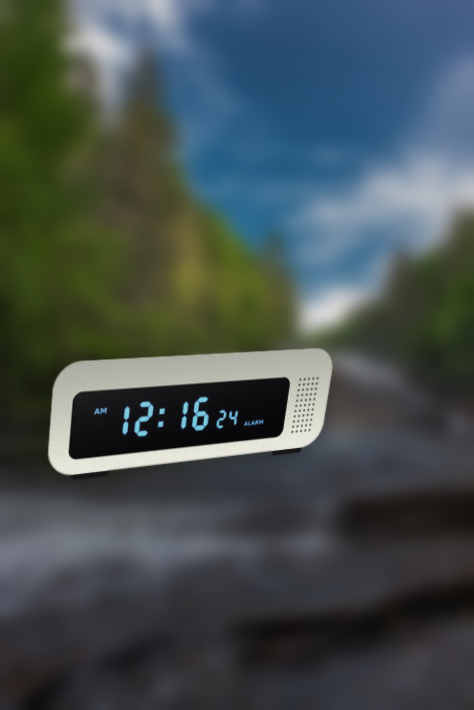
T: 12:16:24
